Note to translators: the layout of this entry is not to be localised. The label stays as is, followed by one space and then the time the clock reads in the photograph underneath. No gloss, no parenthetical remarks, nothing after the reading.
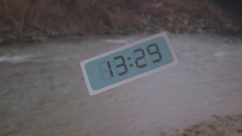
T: 13:29
